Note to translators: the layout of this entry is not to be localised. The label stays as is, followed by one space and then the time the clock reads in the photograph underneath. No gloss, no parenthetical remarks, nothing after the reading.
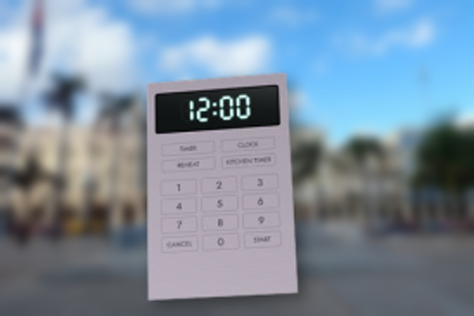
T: 12:00
